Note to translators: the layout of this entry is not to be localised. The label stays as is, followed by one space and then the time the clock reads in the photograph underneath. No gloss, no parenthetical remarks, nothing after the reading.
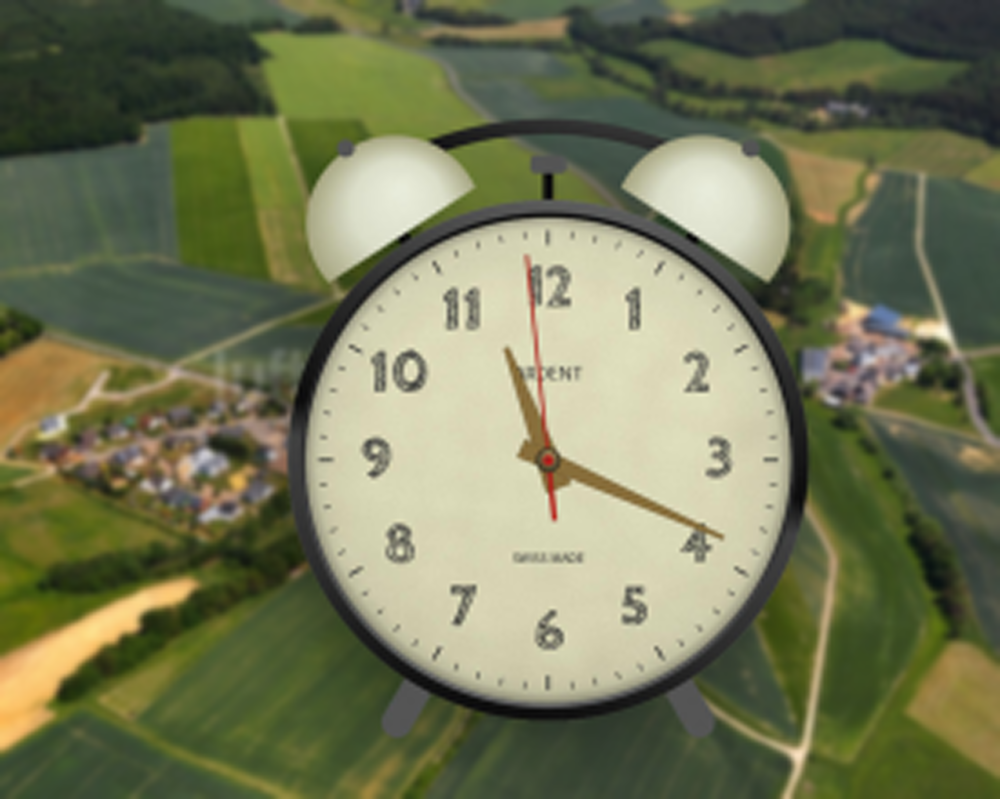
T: 11:18:59
